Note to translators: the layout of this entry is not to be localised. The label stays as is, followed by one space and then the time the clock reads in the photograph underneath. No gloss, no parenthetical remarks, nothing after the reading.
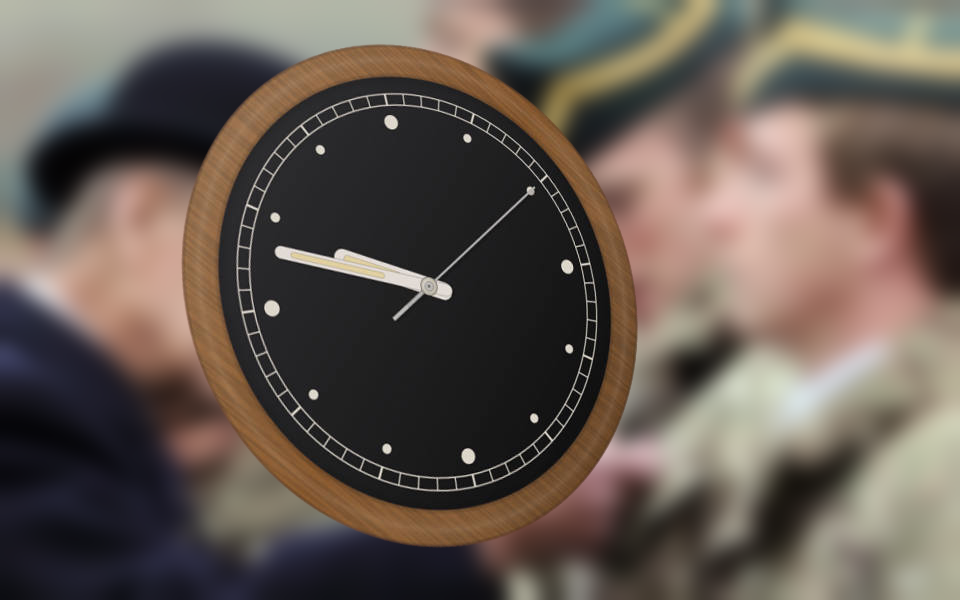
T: 9:48:10
